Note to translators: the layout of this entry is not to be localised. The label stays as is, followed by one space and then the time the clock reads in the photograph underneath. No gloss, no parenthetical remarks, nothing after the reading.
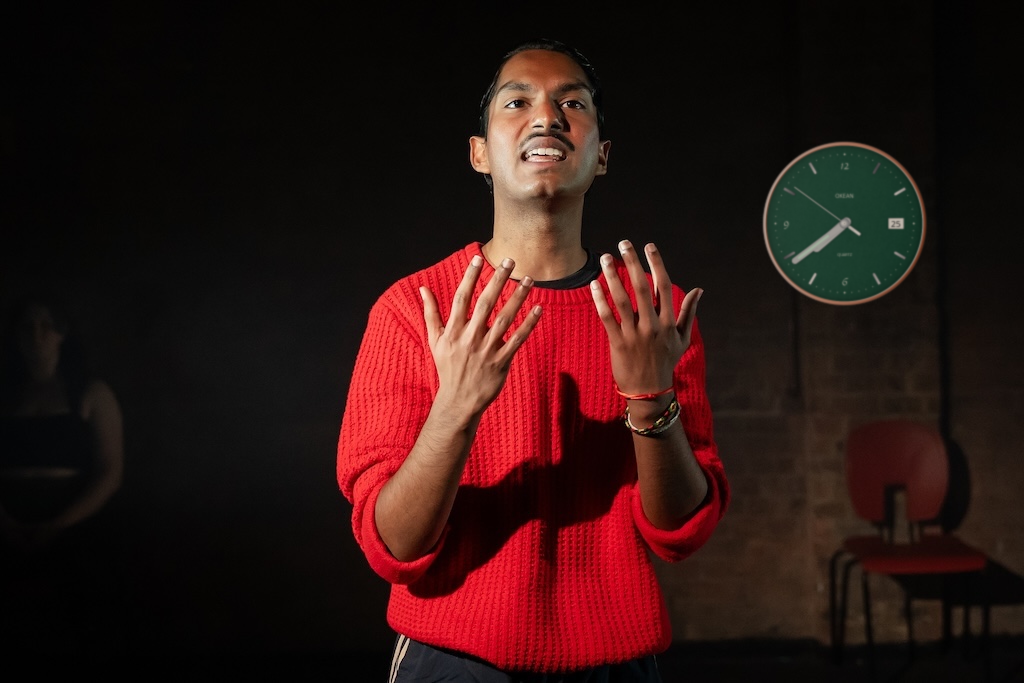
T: 7:38:51
